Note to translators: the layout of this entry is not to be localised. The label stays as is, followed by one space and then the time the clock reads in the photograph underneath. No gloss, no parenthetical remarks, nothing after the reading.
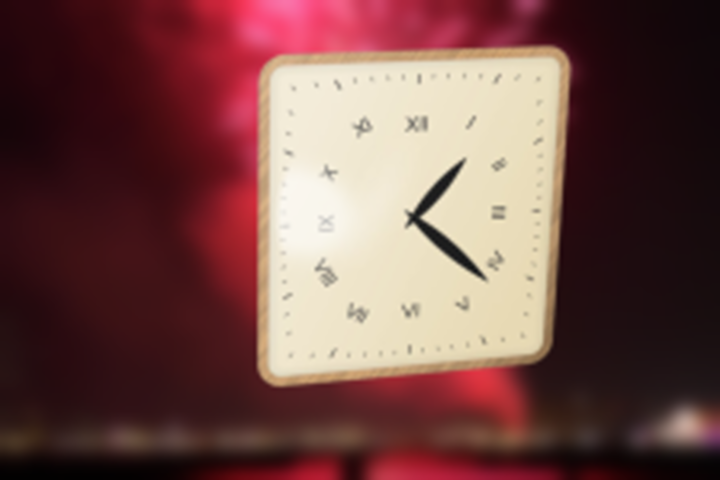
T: 1:22
